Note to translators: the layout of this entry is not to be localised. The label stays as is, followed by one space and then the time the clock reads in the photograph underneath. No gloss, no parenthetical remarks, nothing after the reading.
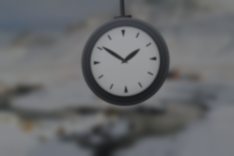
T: 1:51
